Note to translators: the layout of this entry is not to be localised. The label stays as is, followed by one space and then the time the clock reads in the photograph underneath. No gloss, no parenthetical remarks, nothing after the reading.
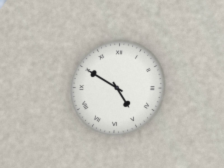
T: 4:50
